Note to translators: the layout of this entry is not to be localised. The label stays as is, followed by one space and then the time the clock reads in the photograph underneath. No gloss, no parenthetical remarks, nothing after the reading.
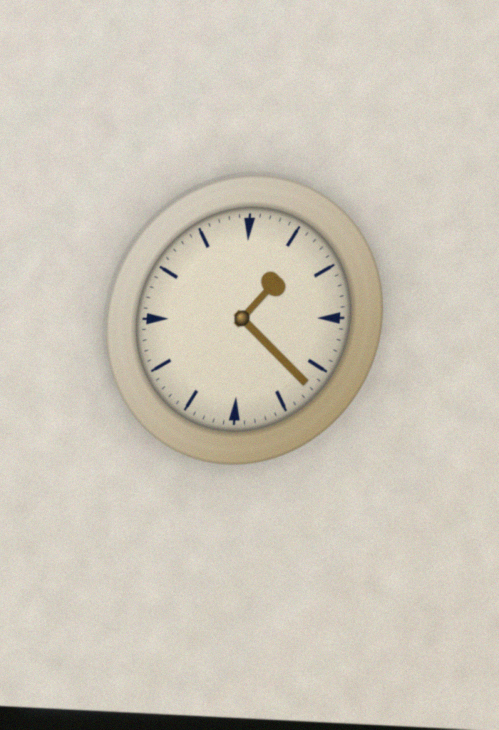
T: 1:22
